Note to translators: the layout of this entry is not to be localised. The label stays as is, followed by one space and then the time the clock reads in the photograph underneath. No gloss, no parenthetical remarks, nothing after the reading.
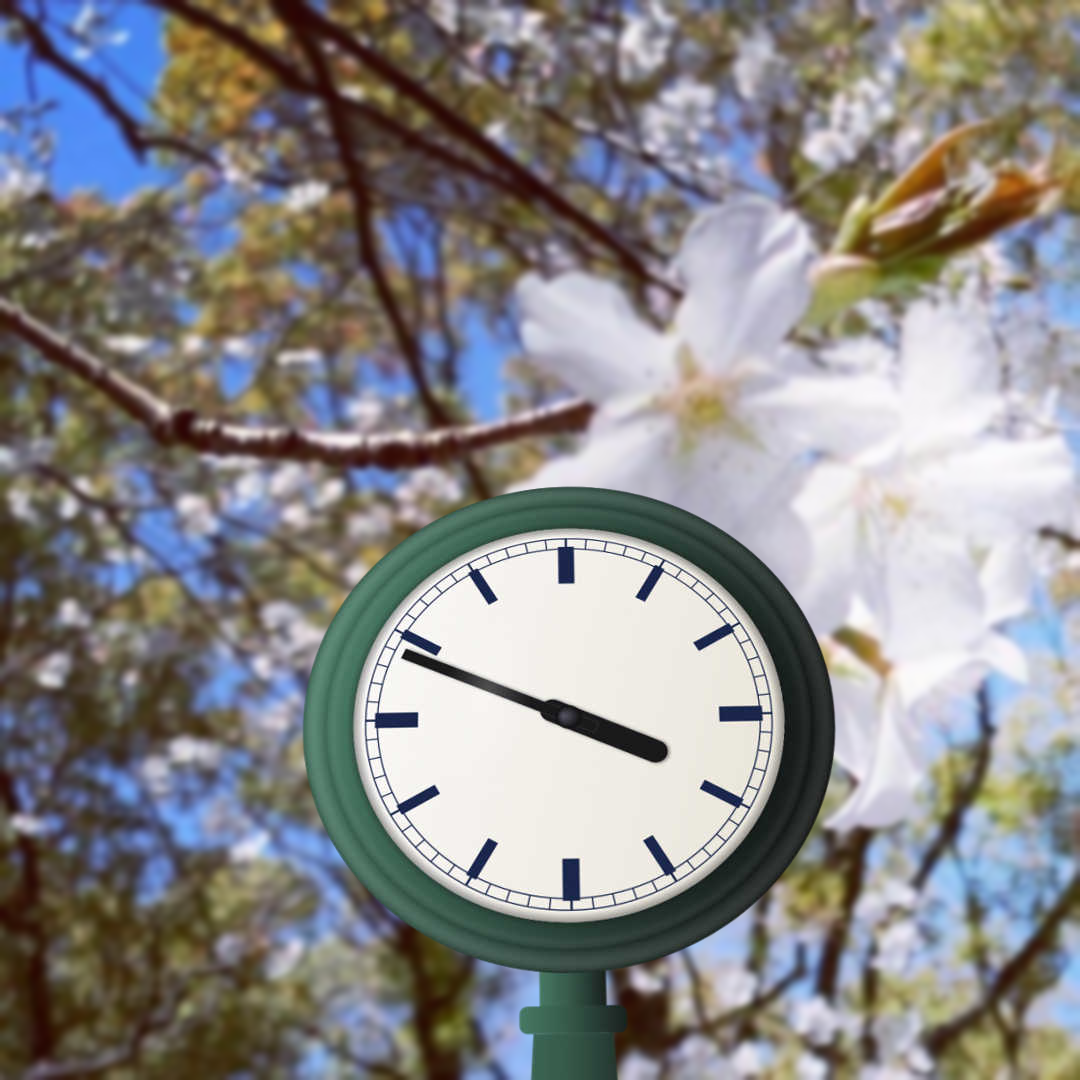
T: 3:49
